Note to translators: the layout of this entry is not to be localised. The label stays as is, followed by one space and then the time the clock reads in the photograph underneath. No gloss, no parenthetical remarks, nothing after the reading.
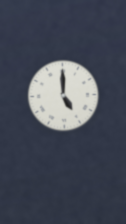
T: 5:00
